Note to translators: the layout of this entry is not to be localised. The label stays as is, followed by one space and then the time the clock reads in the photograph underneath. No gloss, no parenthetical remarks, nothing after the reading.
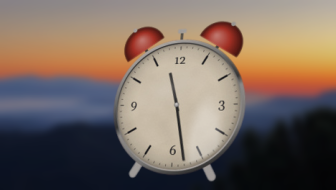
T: 11:28
